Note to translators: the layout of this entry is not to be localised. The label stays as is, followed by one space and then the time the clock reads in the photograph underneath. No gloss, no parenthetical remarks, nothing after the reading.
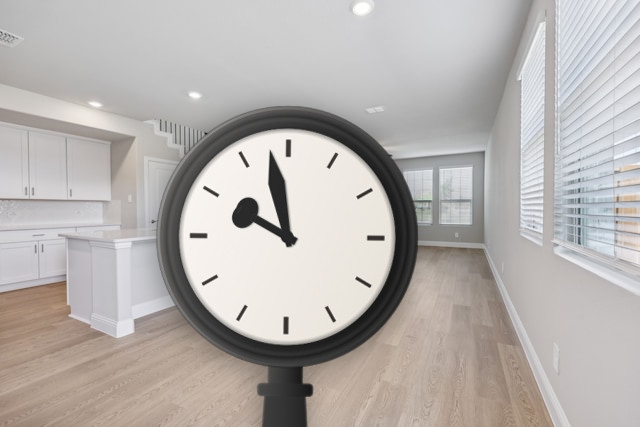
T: 9:58
